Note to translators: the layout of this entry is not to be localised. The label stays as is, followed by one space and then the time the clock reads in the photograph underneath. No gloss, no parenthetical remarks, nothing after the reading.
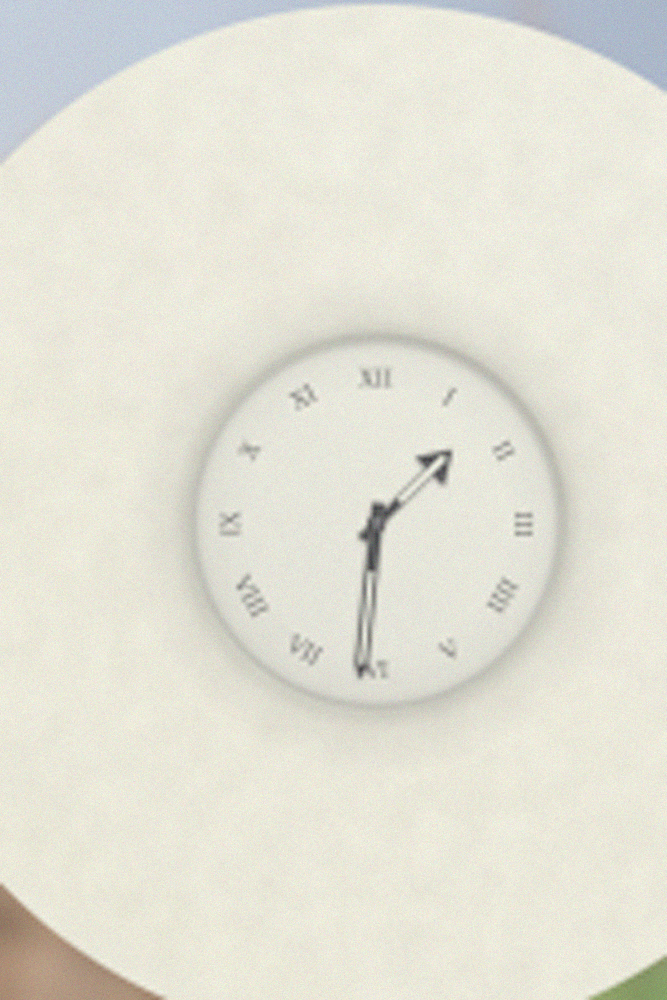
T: 1:31
